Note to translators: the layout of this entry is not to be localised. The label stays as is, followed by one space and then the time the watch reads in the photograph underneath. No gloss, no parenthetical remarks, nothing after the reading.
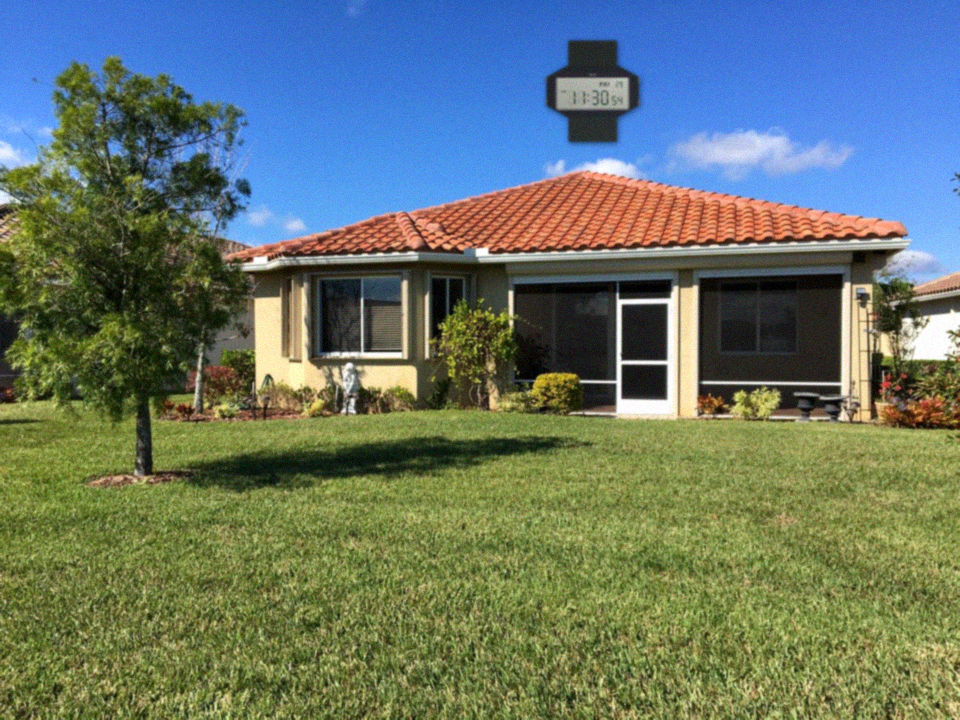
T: 11:30
